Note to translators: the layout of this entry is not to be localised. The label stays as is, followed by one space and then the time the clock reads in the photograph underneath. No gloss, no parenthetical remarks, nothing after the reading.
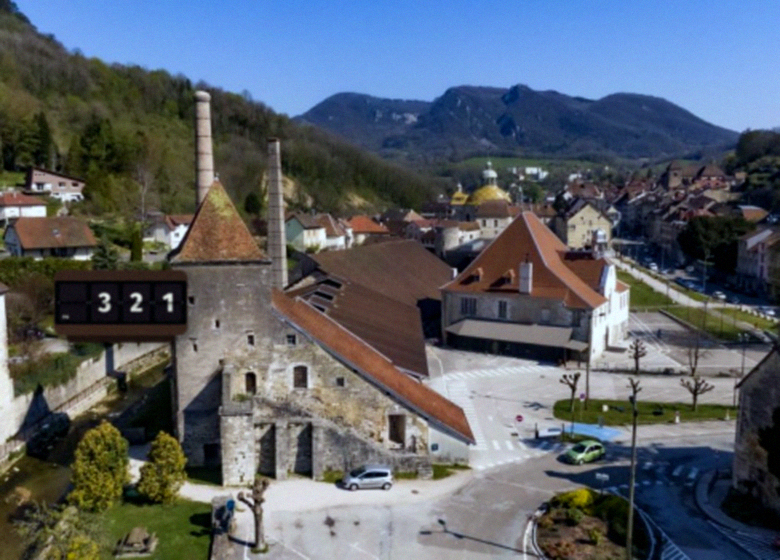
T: 3:21
